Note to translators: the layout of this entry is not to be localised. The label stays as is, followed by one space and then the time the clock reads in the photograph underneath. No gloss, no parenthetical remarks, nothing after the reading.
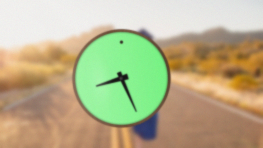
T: 8:26
